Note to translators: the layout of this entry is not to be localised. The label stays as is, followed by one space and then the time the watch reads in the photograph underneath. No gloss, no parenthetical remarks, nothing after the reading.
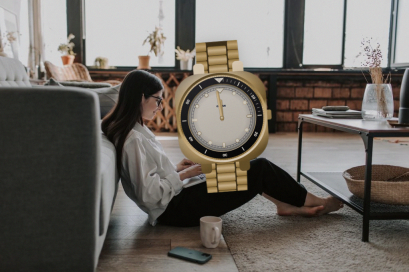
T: 11:59
